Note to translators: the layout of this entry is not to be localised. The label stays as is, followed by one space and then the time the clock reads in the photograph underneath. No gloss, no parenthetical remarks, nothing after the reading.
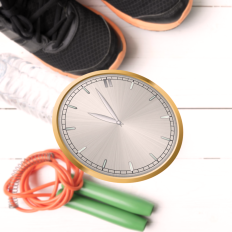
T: 9:57
